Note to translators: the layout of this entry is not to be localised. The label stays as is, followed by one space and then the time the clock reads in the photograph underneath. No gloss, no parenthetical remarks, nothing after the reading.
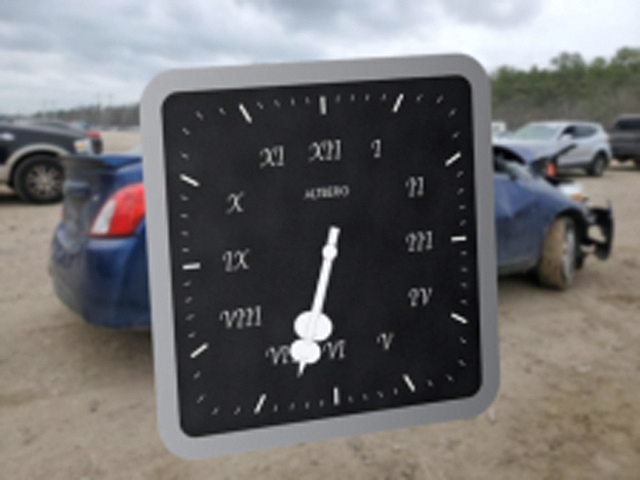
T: 6:33
